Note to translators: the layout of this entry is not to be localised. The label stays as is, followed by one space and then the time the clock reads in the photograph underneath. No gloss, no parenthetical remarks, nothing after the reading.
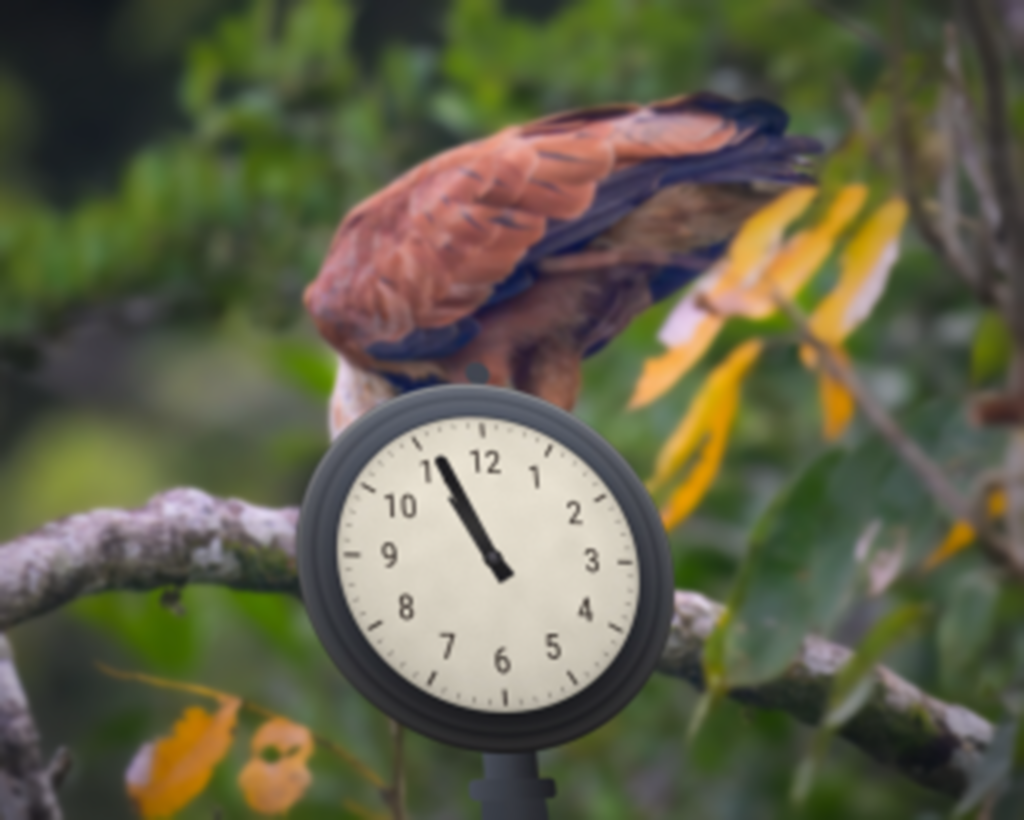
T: 10:56
